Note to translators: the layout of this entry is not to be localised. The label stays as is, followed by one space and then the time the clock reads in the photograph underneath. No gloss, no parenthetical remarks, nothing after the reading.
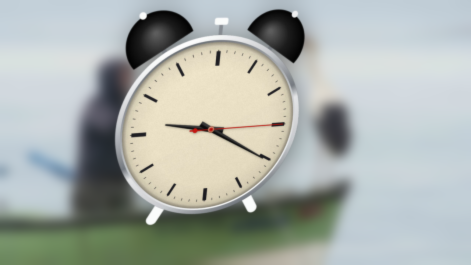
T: 9:20:15
